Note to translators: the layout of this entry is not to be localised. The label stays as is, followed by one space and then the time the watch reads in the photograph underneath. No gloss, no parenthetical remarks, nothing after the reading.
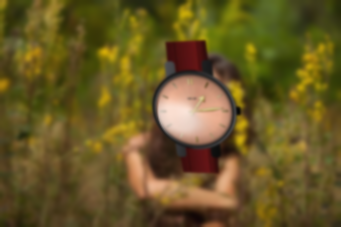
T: 1:14
